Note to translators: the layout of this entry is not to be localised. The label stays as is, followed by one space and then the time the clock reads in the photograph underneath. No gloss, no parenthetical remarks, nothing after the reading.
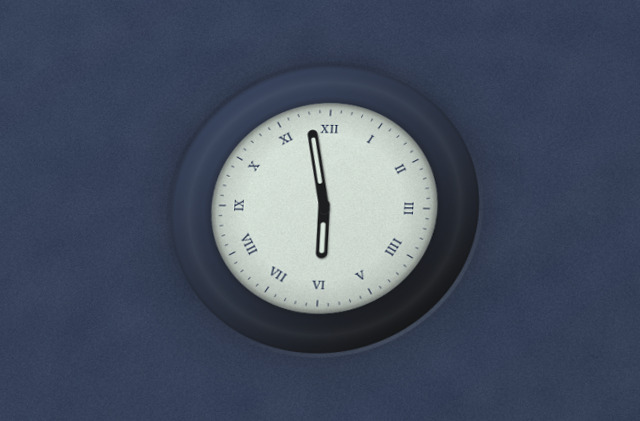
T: 5:58
